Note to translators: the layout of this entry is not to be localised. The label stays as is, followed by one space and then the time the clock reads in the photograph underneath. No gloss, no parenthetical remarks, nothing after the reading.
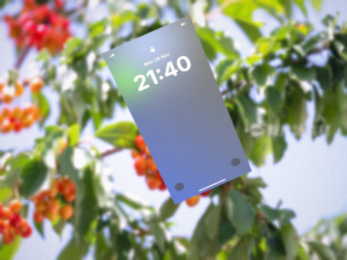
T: 21:40
